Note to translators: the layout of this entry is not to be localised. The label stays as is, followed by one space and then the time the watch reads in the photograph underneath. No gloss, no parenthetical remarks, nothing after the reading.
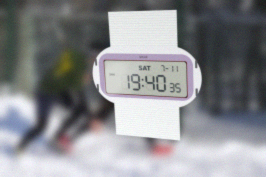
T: 19:40:35
